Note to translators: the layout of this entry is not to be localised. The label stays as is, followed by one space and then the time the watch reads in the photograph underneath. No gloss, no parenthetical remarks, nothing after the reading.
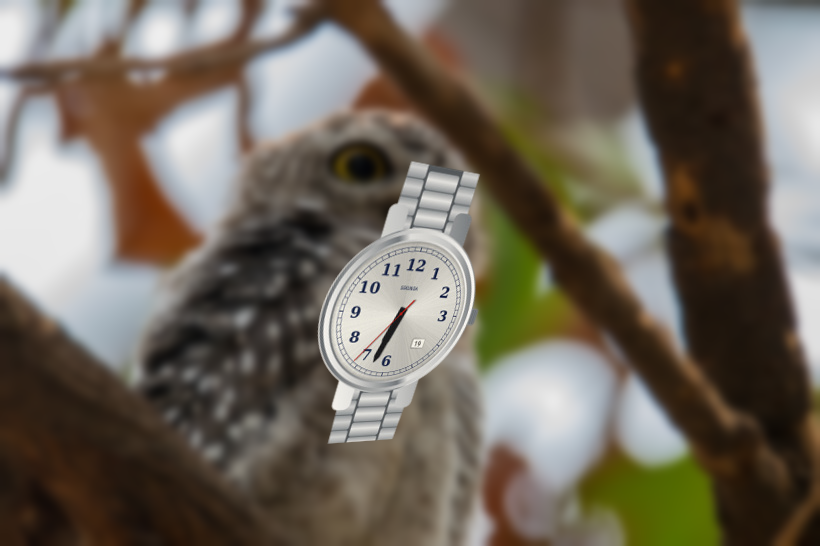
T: 6:32:36
